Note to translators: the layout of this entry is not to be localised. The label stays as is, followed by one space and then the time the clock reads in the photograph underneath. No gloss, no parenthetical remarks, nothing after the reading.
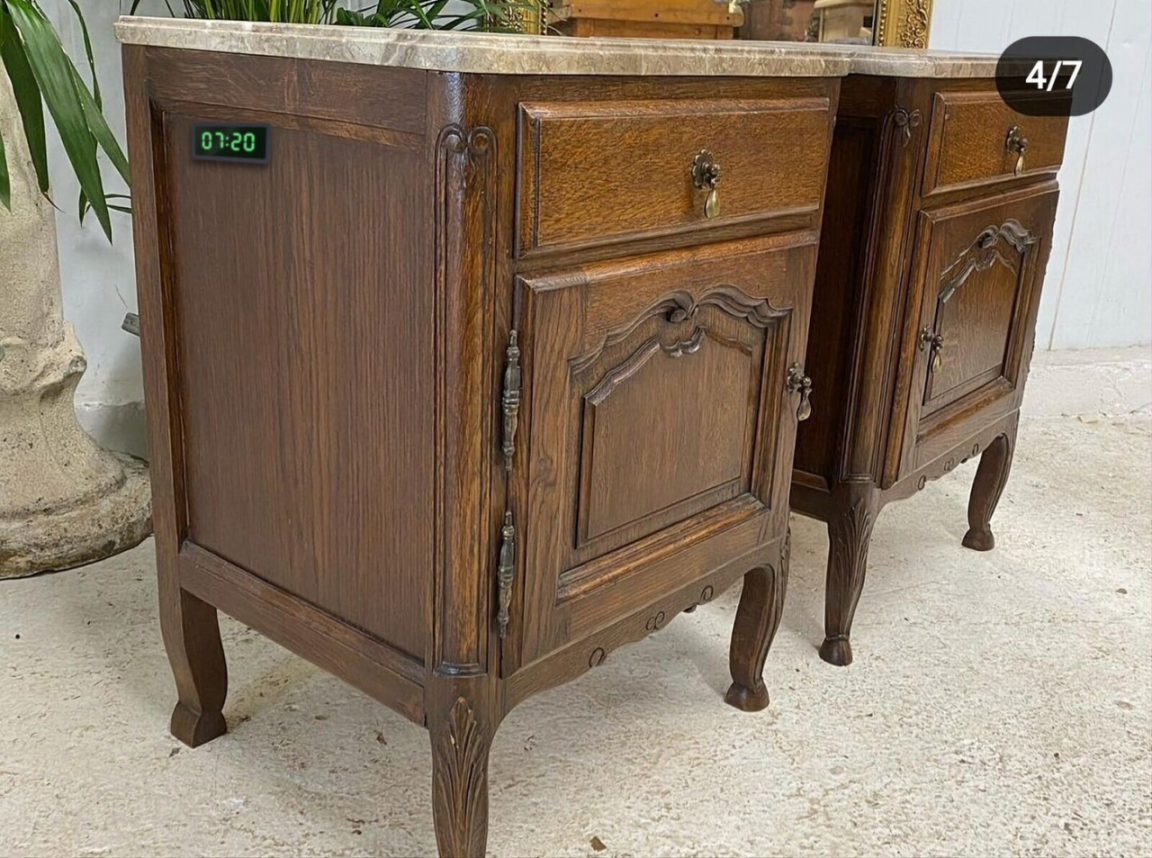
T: 7:20
